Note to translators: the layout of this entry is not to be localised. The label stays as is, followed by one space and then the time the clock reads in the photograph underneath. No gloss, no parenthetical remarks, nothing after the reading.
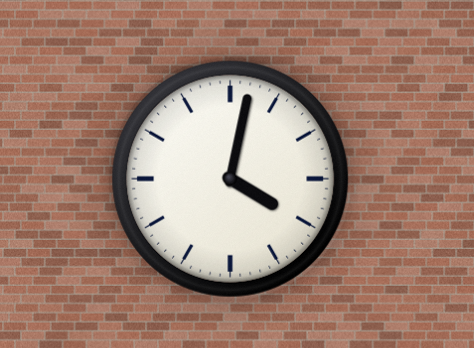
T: 4:02
